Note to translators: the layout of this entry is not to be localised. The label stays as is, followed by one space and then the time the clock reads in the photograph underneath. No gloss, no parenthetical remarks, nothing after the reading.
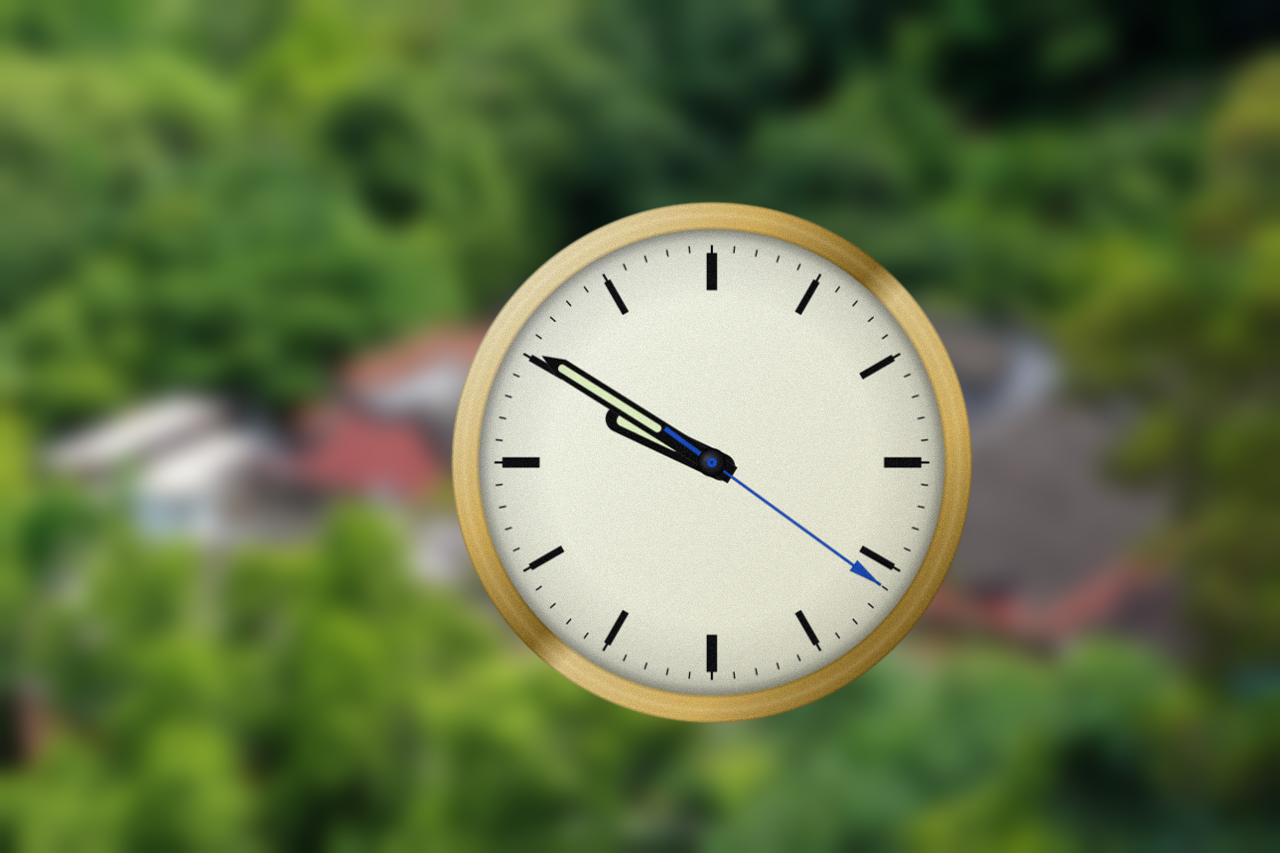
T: 9:50:21
